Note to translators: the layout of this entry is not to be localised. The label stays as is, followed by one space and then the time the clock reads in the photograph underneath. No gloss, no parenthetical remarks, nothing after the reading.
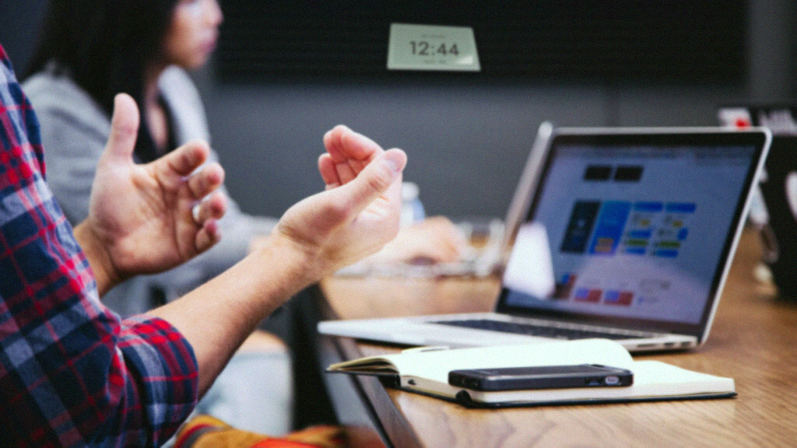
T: 12:44
